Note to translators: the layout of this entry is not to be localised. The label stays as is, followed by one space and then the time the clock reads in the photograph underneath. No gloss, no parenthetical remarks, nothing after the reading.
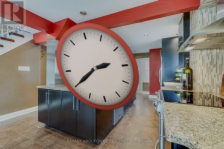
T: 2:40
